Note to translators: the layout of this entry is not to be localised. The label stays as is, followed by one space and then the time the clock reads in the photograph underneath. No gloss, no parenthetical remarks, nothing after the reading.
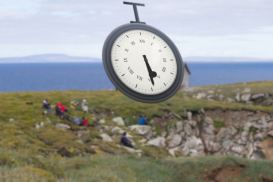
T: 5:29
